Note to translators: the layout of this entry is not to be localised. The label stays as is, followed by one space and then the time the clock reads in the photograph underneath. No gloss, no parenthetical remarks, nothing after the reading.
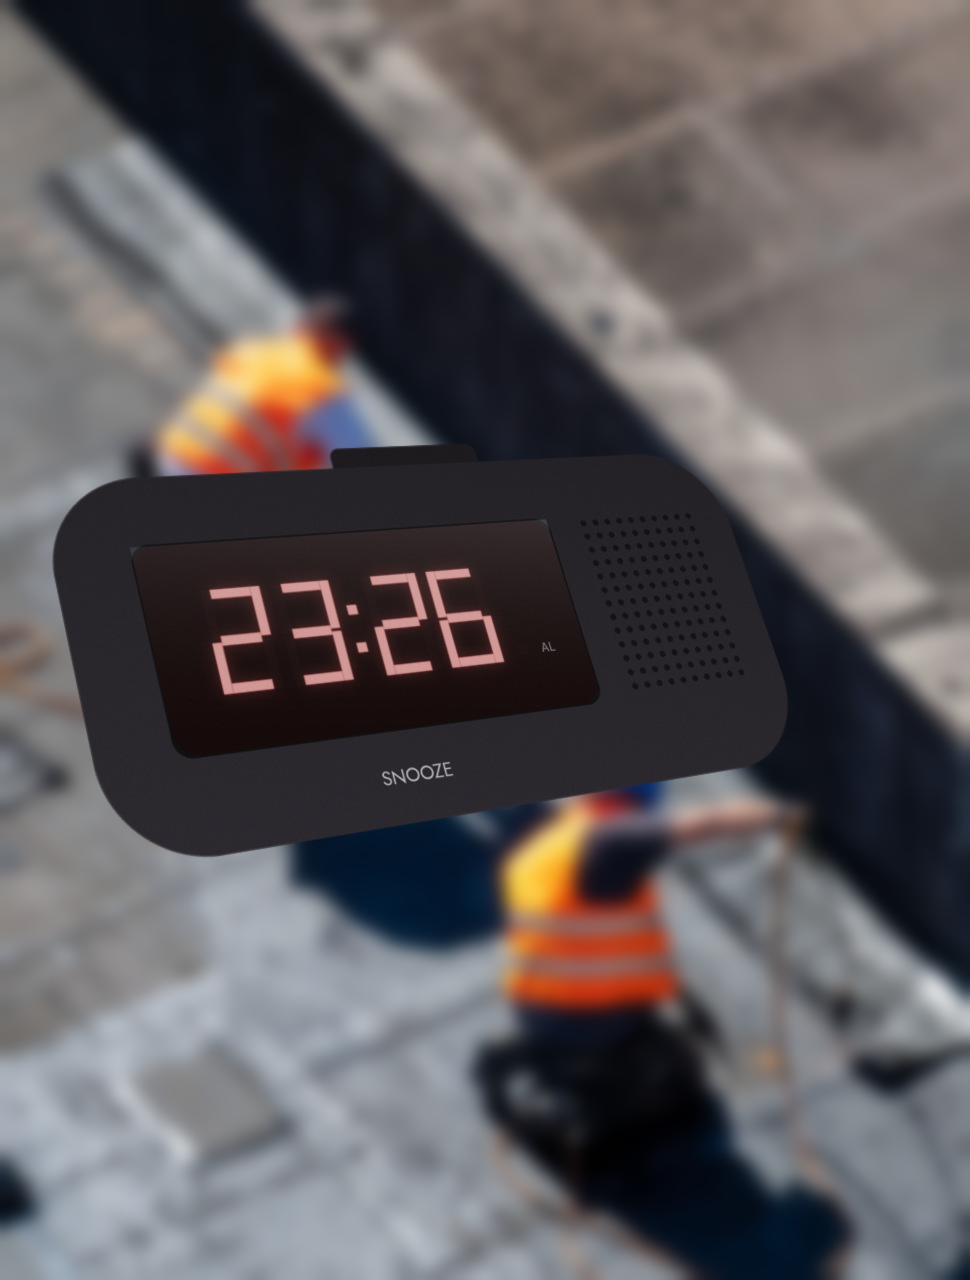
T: 23:26
